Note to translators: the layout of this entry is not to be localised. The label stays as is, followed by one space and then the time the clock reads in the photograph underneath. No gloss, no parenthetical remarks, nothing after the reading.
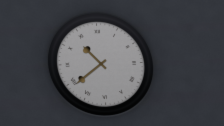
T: 10:39
